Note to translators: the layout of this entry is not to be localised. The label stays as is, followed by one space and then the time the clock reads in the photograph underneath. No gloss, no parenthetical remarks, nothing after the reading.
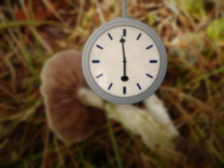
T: 5:59
